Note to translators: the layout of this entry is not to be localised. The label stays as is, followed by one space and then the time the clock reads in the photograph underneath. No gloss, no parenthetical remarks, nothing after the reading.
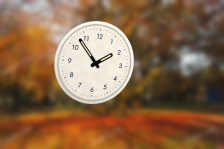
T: 1:53
